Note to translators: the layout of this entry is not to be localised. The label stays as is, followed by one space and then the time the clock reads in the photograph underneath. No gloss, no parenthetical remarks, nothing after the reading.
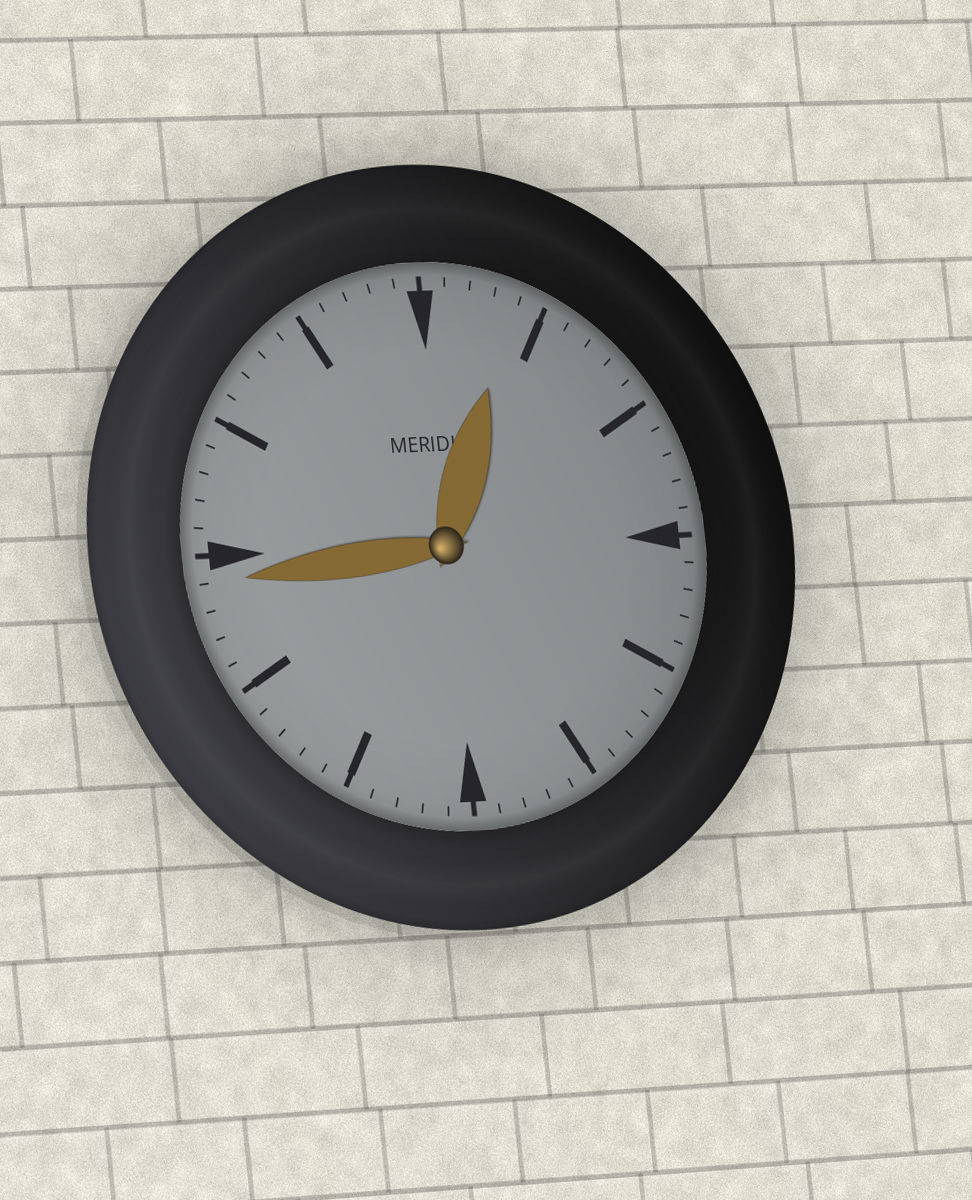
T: 12:44
